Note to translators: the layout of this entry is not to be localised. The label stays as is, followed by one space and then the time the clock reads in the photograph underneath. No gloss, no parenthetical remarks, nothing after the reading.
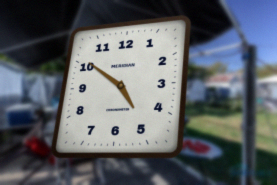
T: 4:51
